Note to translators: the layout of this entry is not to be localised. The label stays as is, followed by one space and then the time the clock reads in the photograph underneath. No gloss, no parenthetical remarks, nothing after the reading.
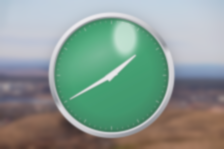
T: 1:40
